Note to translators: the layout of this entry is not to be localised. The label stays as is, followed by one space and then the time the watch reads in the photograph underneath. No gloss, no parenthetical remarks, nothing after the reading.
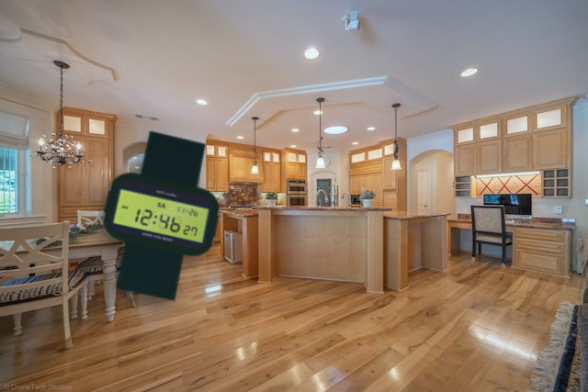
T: 12:46:27
